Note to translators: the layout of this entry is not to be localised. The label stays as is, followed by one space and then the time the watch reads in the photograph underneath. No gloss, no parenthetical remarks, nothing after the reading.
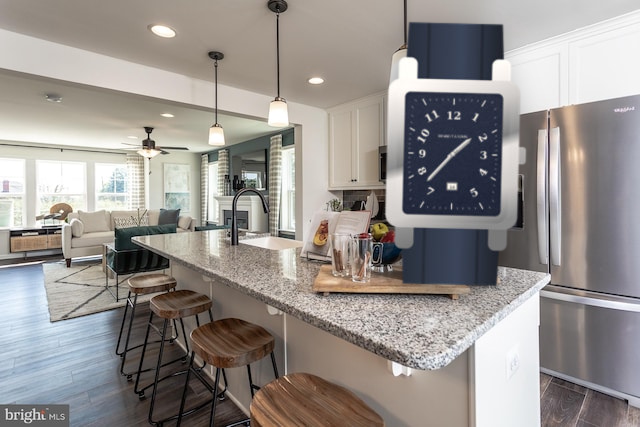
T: 1:37
